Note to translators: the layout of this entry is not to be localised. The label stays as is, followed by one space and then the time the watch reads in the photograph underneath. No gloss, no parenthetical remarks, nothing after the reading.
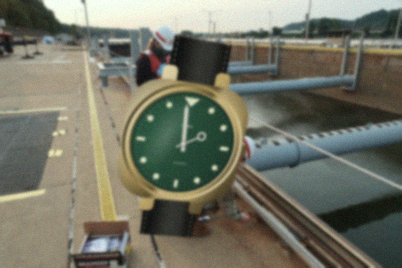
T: 1:59
